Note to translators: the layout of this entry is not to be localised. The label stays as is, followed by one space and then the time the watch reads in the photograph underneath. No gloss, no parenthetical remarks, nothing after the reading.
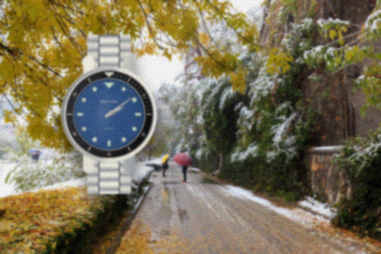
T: 2:09
